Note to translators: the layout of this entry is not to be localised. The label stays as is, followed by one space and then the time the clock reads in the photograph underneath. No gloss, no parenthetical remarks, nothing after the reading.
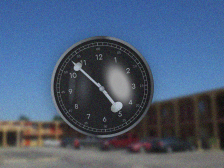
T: 4:53
